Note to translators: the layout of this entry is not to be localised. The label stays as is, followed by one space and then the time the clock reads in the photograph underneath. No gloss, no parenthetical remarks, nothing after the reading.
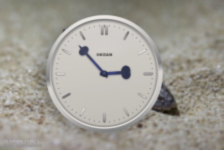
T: 2:53
